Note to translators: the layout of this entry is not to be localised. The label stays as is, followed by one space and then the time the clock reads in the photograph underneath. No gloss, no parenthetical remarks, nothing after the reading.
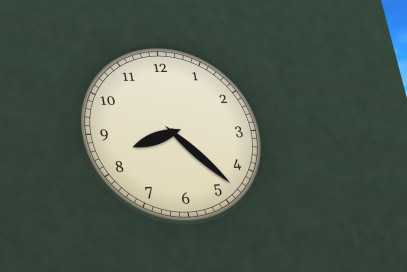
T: 8:23
